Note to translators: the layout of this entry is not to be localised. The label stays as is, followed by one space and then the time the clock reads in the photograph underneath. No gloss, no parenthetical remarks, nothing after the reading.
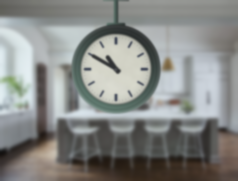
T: 10:50
